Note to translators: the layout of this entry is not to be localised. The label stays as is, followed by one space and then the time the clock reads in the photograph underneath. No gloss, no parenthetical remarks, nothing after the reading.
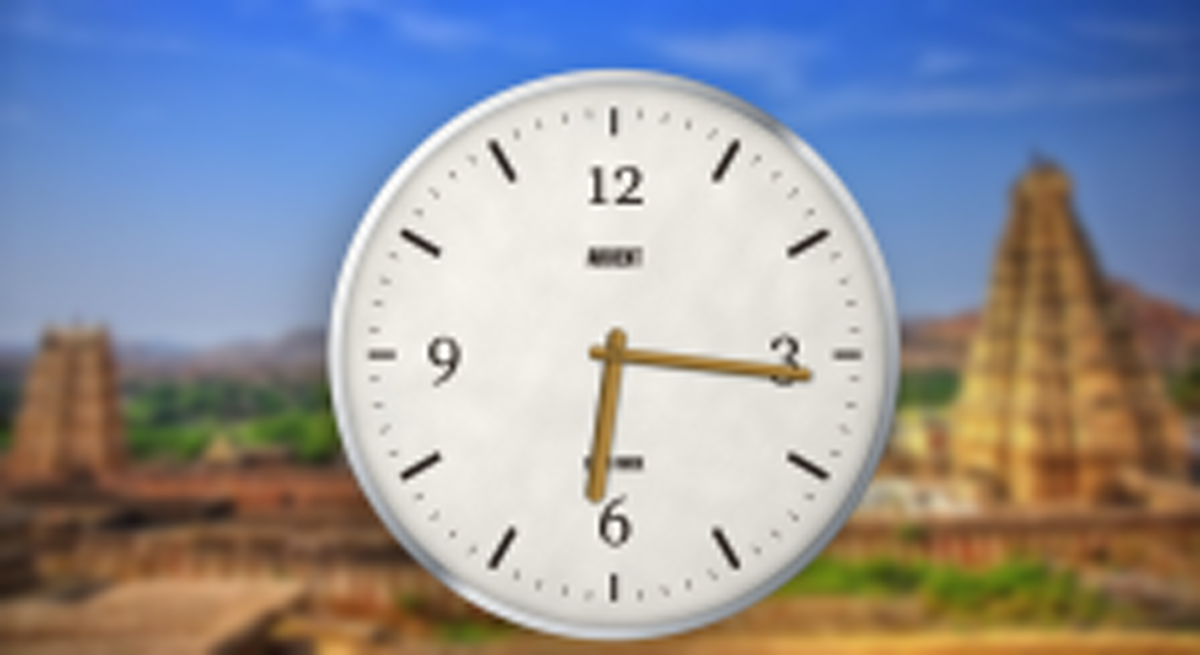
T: 6:16
